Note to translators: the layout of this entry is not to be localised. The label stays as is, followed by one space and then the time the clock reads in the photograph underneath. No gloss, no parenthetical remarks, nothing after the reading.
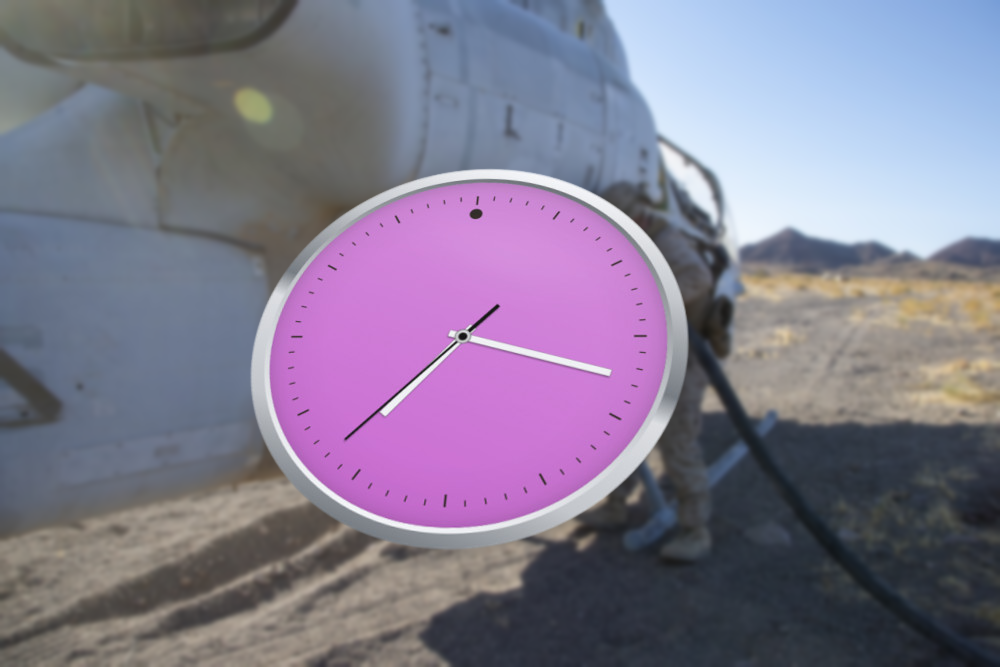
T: 7:17:37
